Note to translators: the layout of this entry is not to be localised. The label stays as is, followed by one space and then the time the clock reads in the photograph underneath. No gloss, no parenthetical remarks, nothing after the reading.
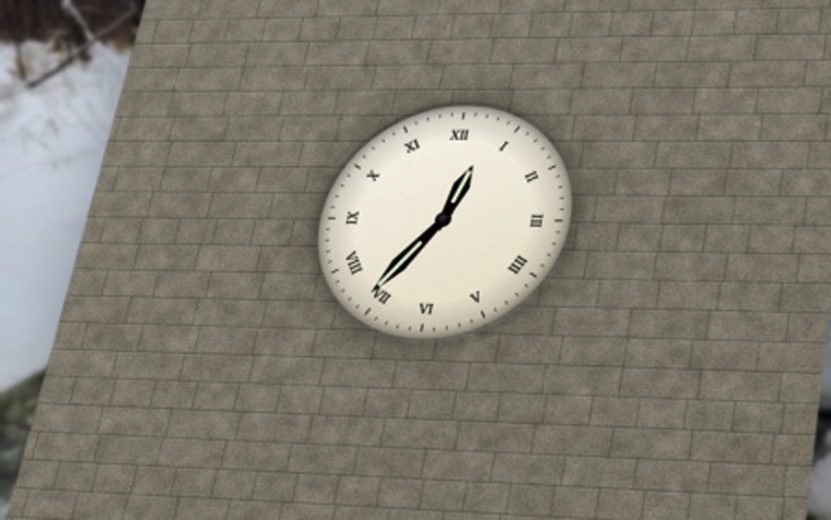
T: 12:36
